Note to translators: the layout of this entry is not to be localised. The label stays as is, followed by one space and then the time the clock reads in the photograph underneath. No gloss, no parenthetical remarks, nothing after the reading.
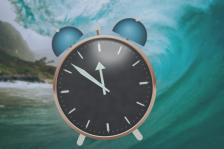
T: 11:52
